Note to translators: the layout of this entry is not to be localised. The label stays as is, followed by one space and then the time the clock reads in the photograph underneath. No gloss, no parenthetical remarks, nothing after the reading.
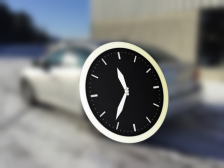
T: 11:36
